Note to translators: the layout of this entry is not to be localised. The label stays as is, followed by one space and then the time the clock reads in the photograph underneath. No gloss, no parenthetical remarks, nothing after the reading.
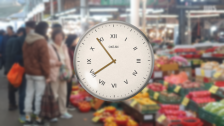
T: 7:54
